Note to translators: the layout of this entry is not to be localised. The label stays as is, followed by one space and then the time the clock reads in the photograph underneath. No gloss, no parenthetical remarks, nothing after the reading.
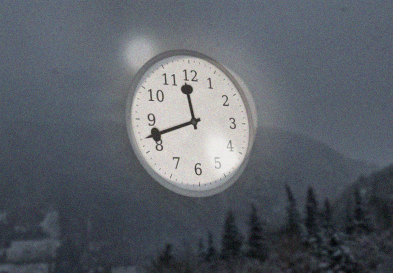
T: 11:42
